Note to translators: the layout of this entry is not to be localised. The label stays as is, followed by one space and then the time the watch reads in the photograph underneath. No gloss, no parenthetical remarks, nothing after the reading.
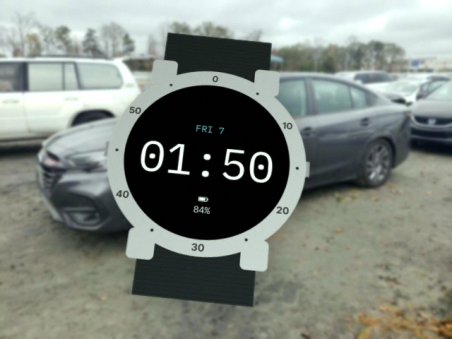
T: 1:50
